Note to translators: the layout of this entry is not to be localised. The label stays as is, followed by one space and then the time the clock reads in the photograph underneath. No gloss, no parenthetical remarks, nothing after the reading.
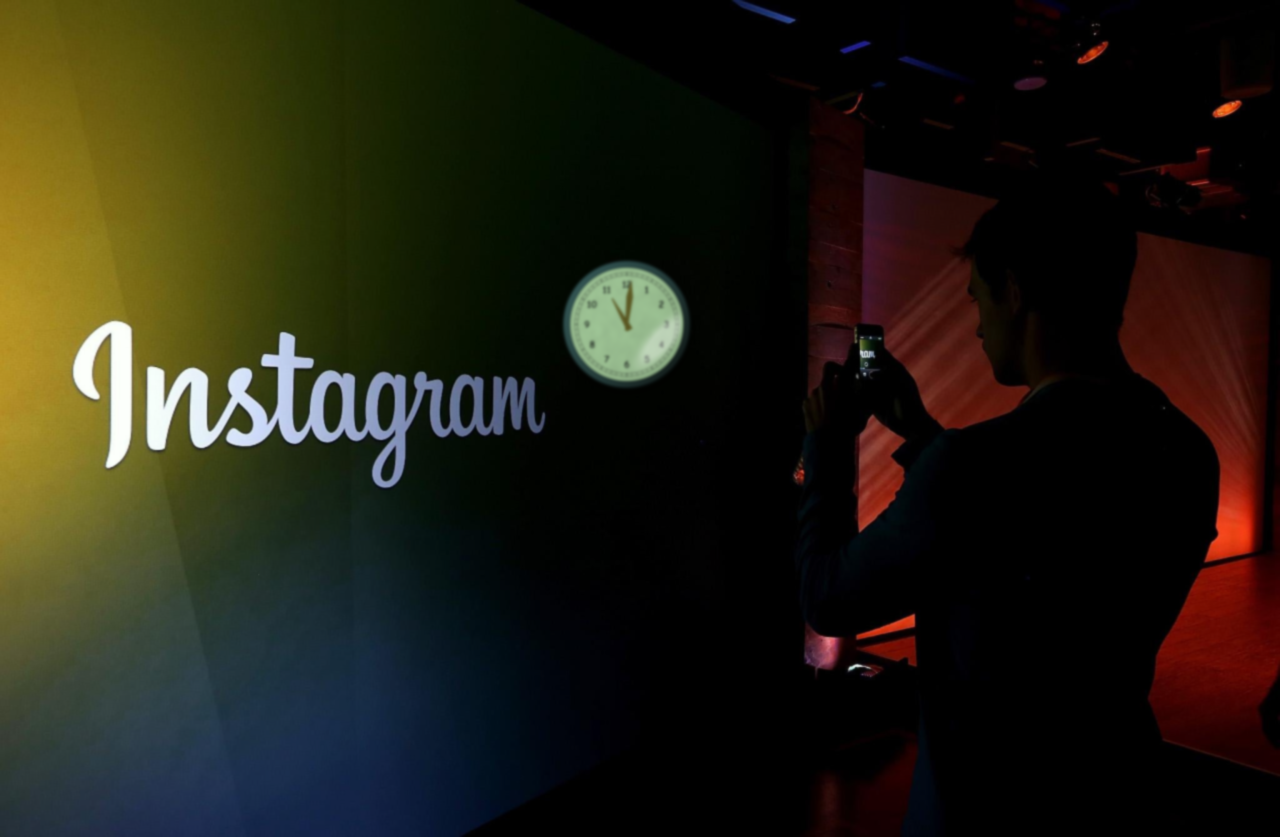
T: 11:01
